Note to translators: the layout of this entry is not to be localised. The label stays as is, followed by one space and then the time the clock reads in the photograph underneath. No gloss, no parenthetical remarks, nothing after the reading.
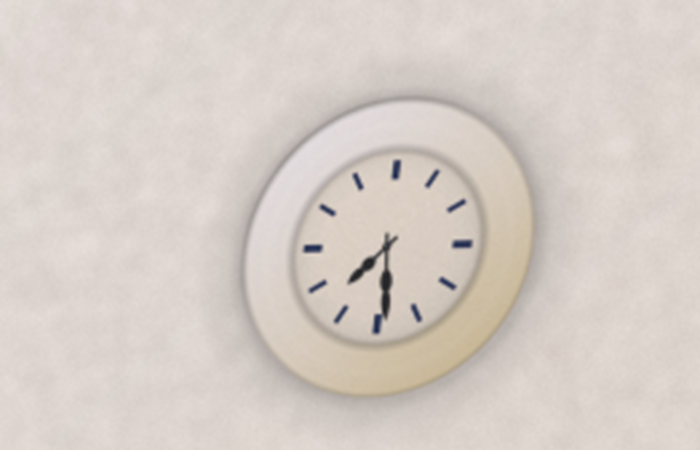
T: 7:29
